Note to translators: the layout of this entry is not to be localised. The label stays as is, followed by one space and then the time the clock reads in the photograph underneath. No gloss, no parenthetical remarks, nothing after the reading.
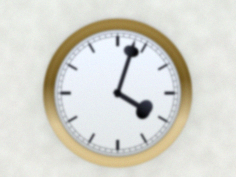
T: 4:03
